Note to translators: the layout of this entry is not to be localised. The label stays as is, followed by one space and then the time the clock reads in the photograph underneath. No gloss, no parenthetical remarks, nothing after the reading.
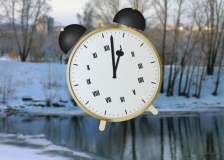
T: 1:02
